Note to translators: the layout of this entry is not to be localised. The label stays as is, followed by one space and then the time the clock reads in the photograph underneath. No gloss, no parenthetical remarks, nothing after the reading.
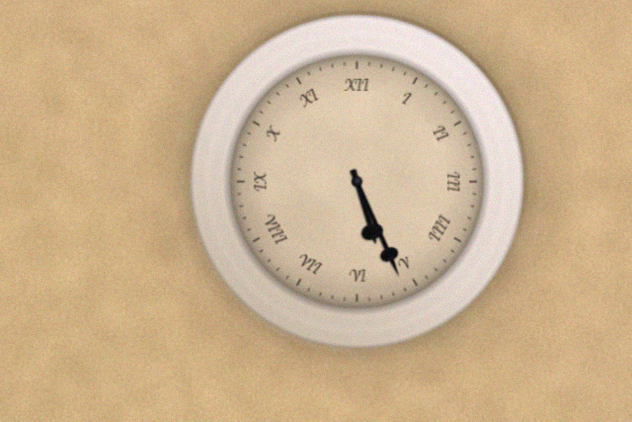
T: 5:26
